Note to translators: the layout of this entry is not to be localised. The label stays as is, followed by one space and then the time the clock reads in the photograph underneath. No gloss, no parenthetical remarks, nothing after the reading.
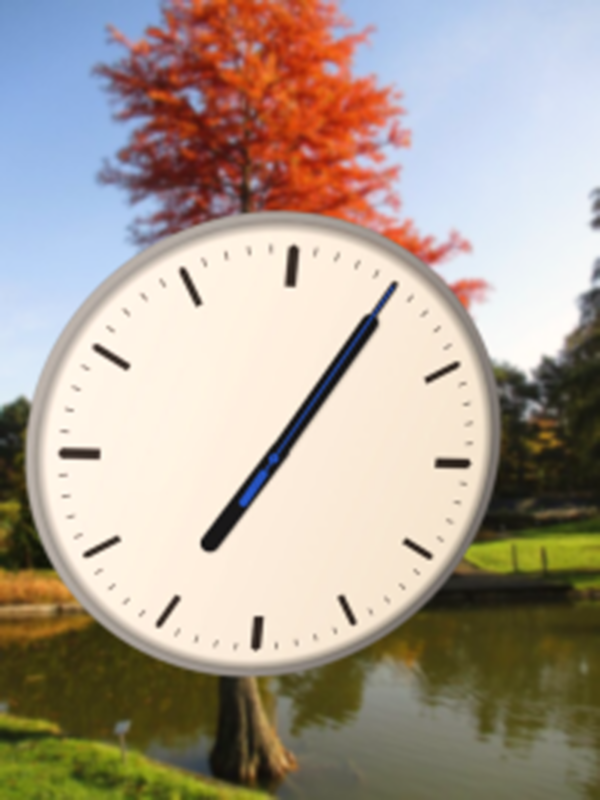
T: 7:05:05
